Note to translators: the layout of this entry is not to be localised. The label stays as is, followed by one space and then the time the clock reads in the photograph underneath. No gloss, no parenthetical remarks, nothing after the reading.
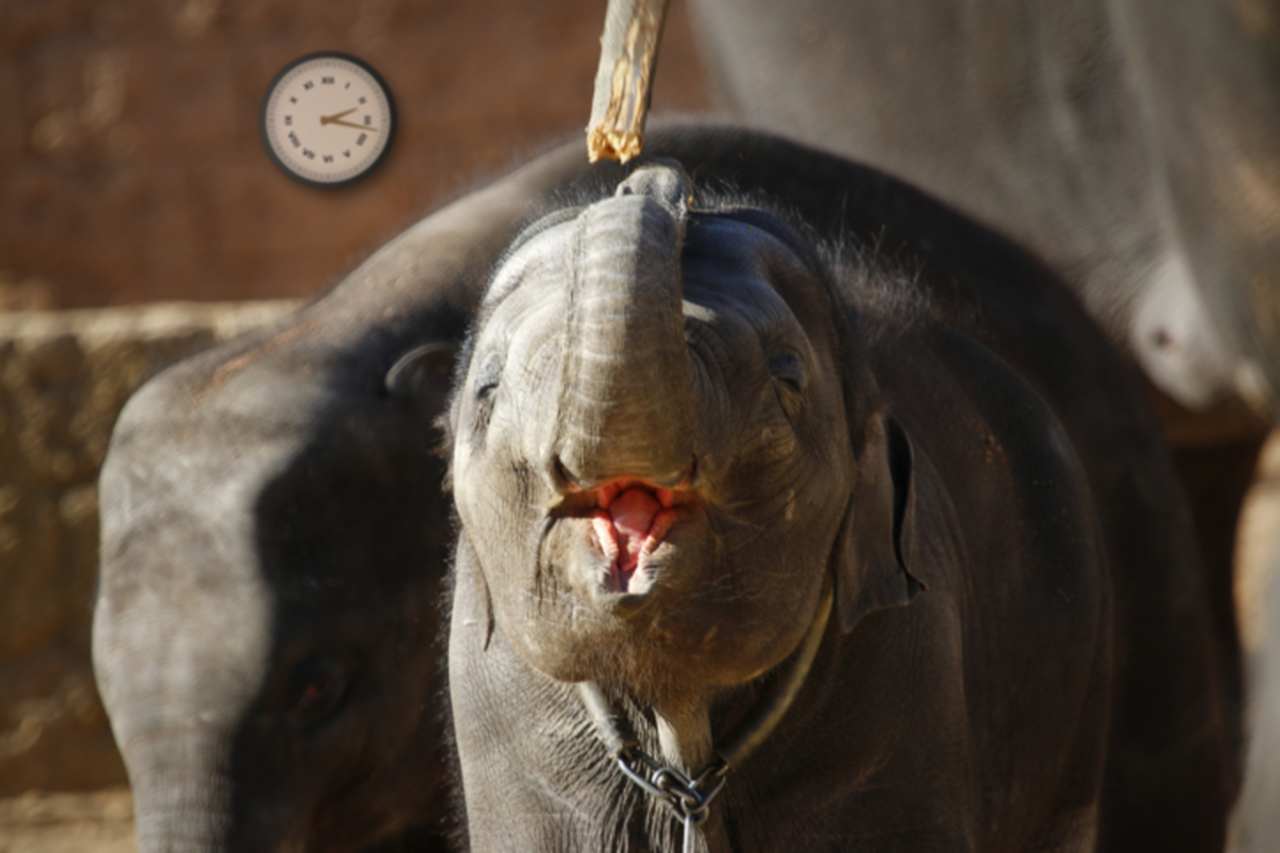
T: 2:17
